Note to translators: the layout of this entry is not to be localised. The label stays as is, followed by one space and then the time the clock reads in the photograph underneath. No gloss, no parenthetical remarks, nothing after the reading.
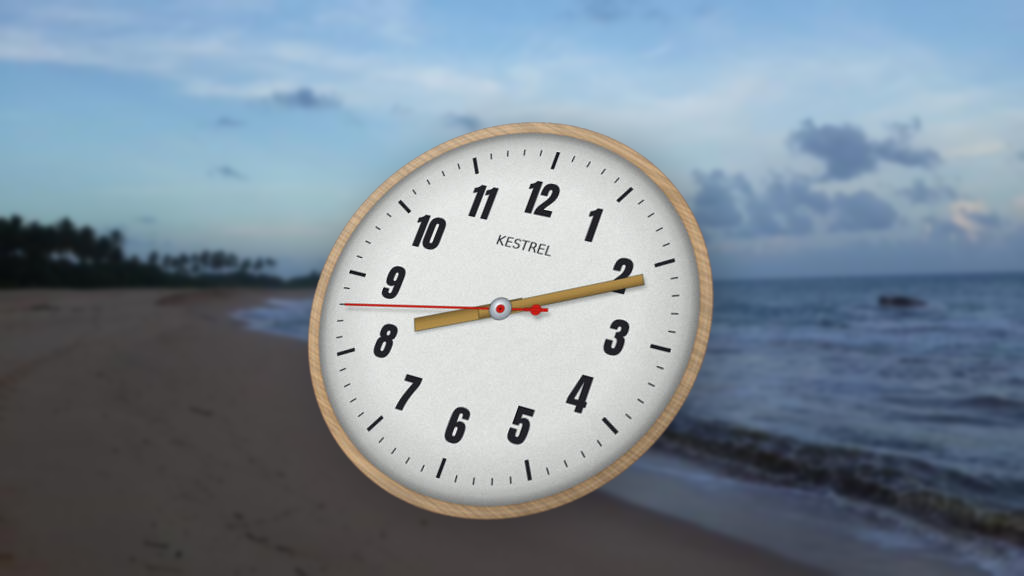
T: 8:10:43
